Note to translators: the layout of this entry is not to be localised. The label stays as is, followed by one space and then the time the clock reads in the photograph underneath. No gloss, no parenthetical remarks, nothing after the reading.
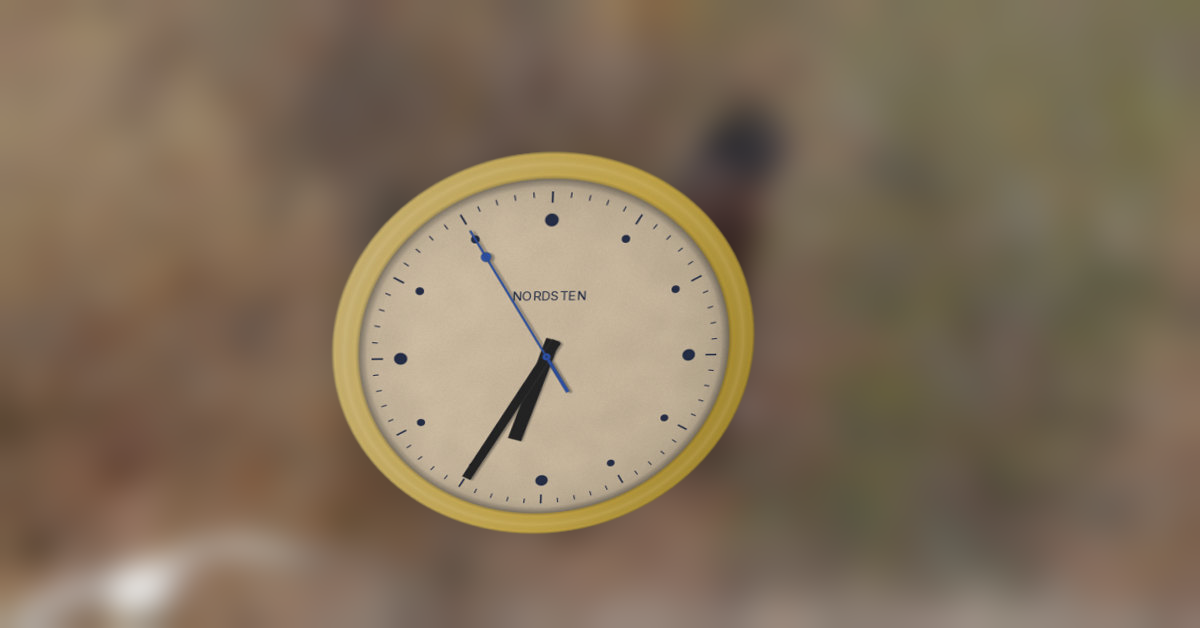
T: 6:34:55
